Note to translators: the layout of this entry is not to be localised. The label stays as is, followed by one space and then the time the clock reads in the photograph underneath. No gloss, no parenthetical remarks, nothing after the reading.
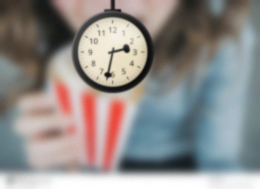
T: 2:32
